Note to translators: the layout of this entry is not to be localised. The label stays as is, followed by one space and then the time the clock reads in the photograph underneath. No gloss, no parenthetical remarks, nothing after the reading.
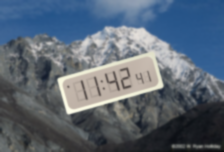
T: 11:42:41
